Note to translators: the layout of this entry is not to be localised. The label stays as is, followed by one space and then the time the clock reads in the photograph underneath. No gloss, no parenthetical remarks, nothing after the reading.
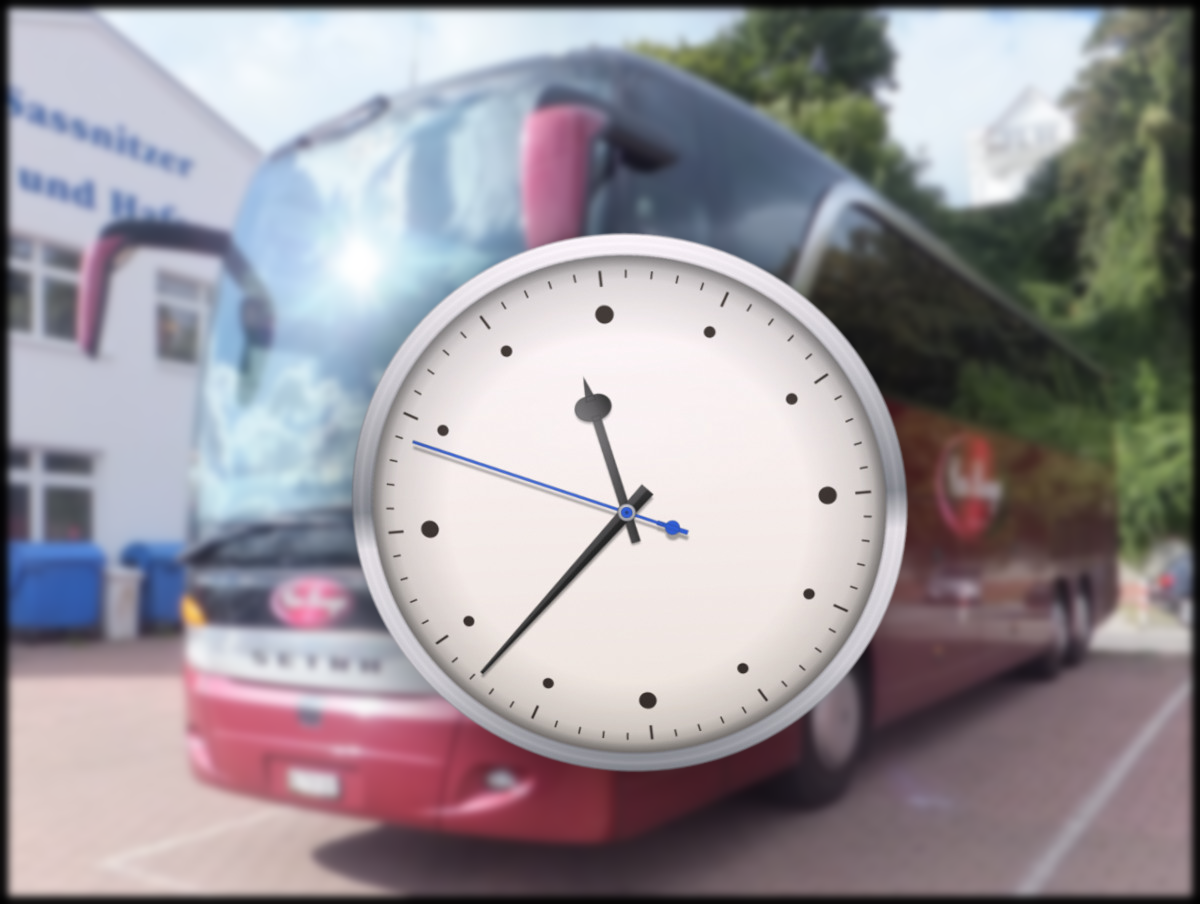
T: 11:37:49
